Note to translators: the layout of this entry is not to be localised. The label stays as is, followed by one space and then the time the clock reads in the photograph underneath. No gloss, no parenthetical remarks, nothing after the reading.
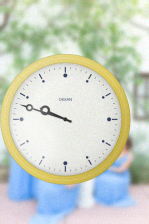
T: 9:48
